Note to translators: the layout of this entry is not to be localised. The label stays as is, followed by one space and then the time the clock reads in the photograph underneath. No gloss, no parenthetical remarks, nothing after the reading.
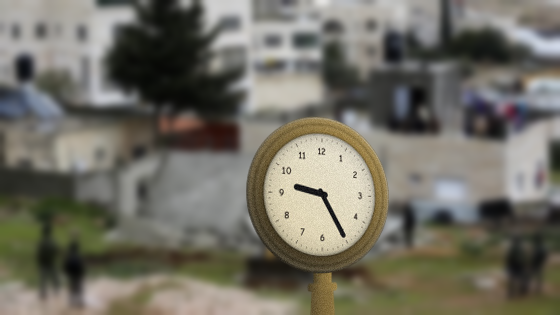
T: 9:25
